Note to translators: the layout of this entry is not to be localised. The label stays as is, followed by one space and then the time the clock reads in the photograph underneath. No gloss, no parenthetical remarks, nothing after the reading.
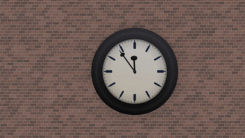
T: 11:54
